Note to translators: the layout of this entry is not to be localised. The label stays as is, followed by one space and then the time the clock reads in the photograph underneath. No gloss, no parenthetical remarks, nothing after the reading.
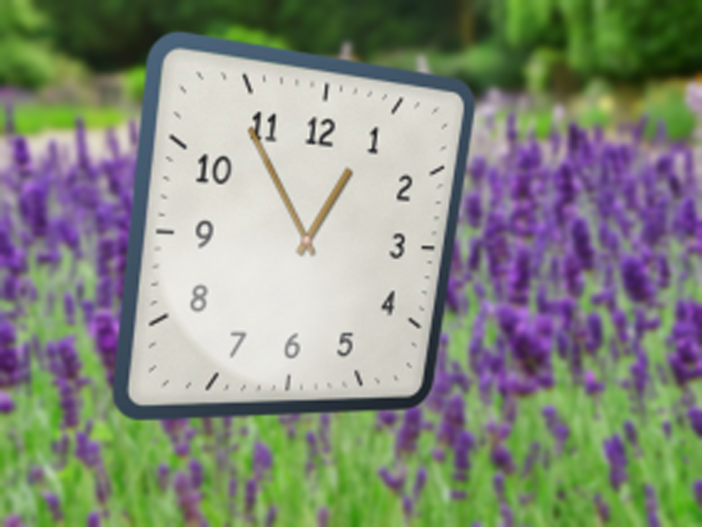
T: 12:54
